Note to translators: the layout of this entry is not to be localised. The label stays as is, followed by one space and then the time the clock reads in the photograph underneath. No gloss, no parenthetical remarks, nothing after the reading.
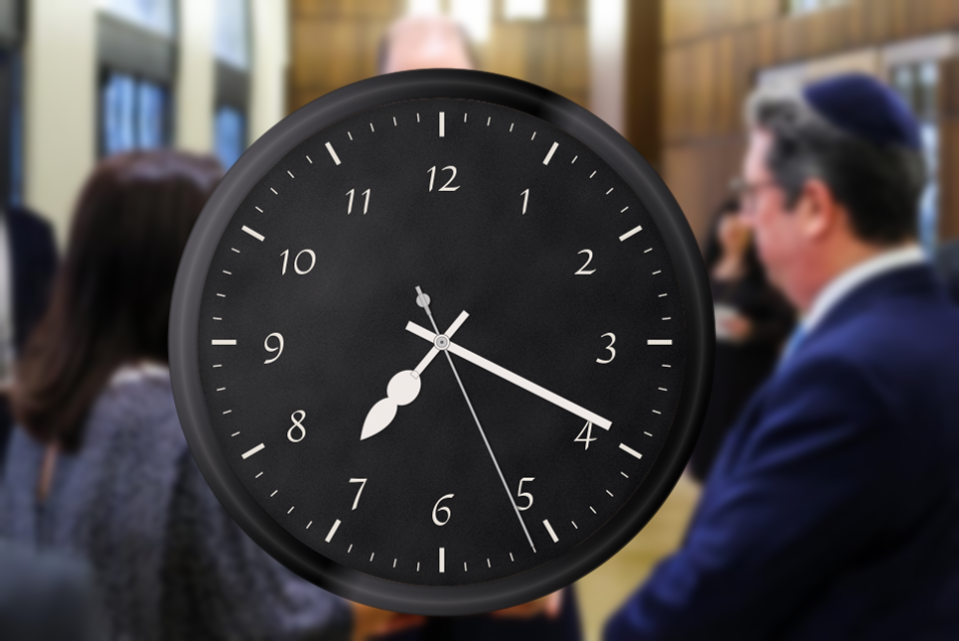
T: 7:19:26
